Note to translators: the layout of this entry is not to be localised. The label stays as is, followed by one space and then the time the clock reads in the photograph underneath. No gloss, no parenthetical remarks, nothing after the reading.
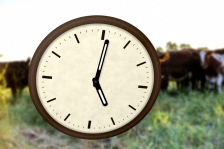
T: 5:01
